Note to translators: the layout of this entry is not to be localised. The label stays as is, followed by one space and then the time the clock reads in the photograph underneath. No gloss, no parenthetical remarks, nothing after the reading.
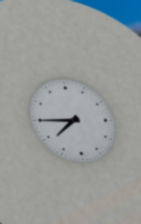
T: 7:45
